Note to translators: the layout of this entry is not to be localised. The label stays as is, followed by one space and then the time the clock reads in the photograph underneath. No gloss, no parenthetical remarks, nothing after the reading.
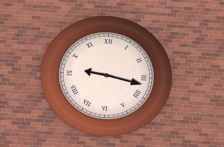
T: 9:17
